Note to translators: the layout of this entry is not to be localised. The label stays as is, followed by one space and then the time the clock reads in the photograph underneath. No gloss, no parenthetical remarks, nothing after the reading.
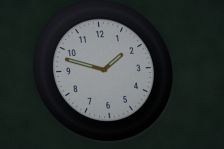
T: 1:48
